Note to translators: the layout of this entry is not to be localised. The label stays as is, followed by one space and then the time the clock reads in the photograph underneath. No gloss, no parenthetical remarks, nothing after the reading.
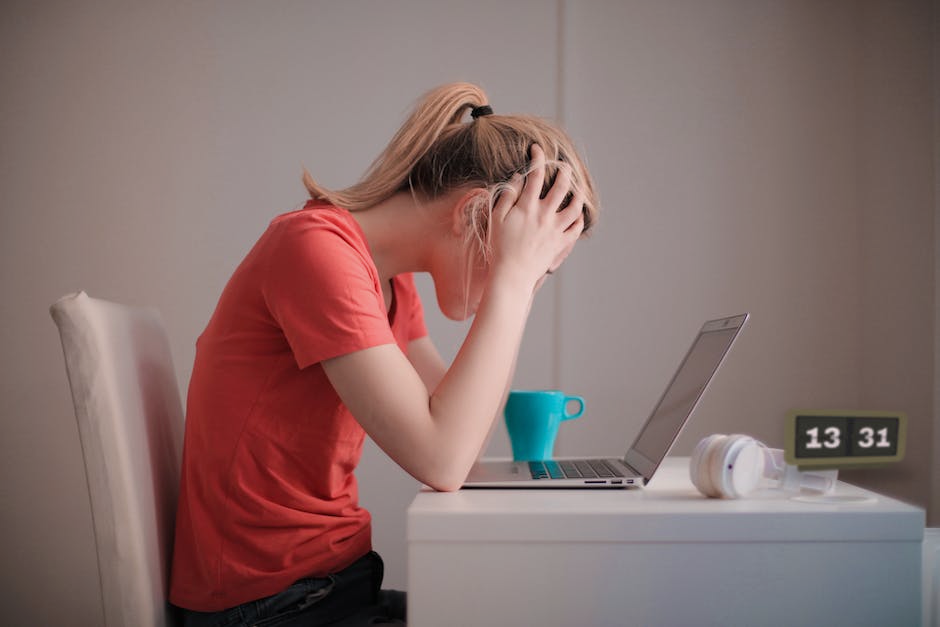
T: 13:31
